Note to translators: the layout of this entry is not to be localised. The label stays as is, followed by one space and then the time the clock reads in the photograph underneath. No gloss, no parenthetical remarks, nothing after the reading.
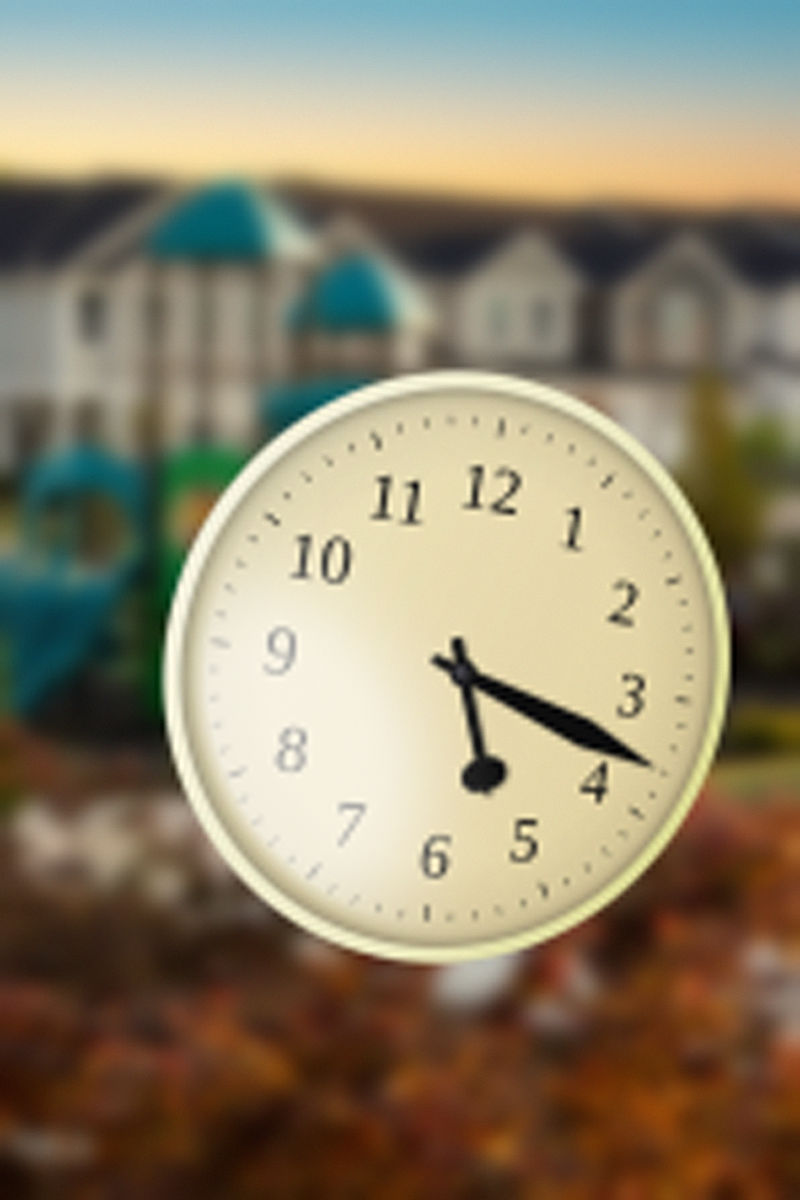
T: 5:18
